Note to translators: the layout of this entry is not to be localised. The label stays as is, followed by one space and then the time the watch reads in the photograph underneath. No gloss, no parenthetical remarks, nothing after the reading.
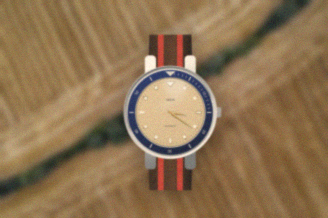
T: 3:21
